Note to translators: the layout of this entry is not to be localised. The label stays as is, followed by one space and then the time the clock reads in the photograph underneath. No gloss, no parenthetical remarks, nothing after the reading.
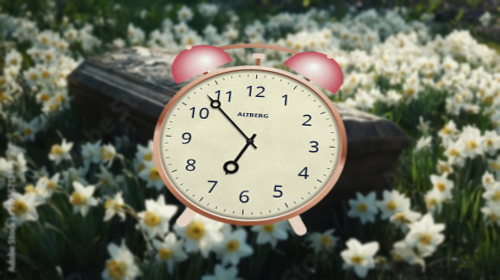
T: 6:53
